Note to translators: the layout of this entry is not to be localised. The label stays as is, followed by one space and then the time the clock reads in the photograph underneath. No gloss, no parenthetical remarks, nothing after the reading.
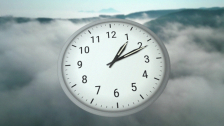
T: 1:11
